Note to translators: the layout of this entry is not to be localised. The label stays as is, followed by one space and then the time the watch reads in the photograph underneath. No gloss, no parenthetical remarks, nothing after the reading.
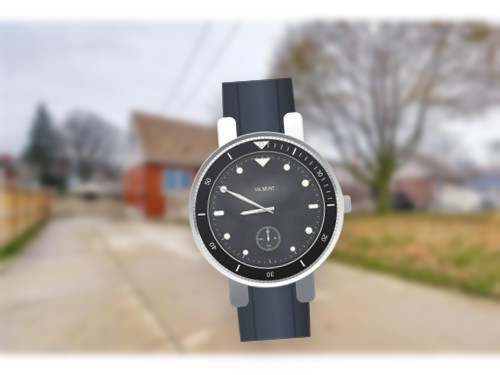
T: 8:50
